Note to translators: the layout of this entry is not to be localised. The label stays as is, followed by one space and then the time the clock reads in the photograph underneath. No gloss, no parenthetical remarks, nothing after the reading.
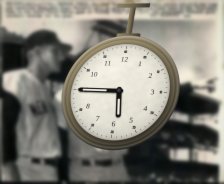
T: 5:45
